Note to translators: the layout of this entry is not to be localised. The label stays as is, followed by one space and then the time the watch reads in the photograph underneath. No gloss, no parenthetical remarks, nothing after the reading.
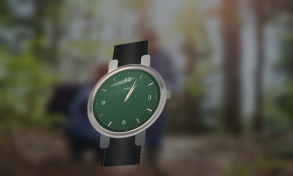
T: 1:04
